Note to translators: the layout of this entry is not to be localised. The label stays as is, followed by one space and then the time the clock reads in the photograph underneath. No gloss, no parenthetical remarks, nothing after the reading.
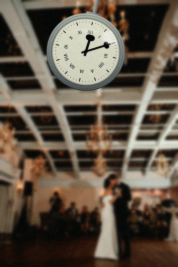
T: 12:10
